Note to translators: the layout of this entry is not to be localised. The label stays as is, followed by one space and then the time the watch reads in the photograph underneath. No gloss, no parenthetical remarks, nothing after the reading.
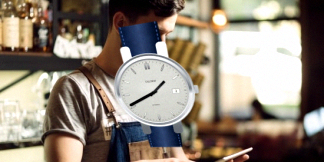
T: 1:41
